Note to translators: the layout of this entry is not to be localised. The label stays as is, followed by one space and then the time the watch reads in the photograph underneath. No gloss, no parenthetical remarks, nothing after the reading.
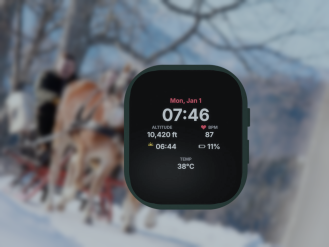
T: 7:46
